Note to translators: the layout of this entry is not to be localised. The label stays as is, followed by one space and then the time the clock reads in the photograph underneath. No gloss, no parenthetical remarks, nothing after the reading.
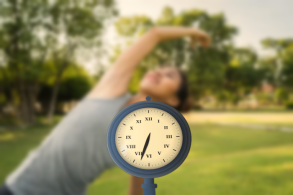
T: 6:33
